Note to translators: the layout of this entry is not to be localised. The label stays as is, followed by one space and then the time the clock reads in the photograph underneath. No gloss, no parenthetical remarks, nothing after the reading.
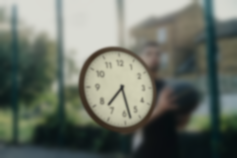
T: 7:28
